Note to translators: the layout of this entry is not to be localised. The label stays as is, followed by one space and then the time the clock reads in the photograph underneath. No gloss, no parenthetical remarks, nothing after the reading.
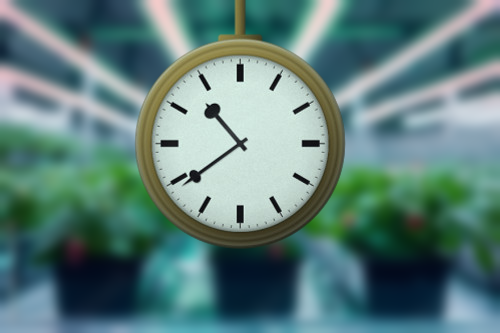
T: 10:39
